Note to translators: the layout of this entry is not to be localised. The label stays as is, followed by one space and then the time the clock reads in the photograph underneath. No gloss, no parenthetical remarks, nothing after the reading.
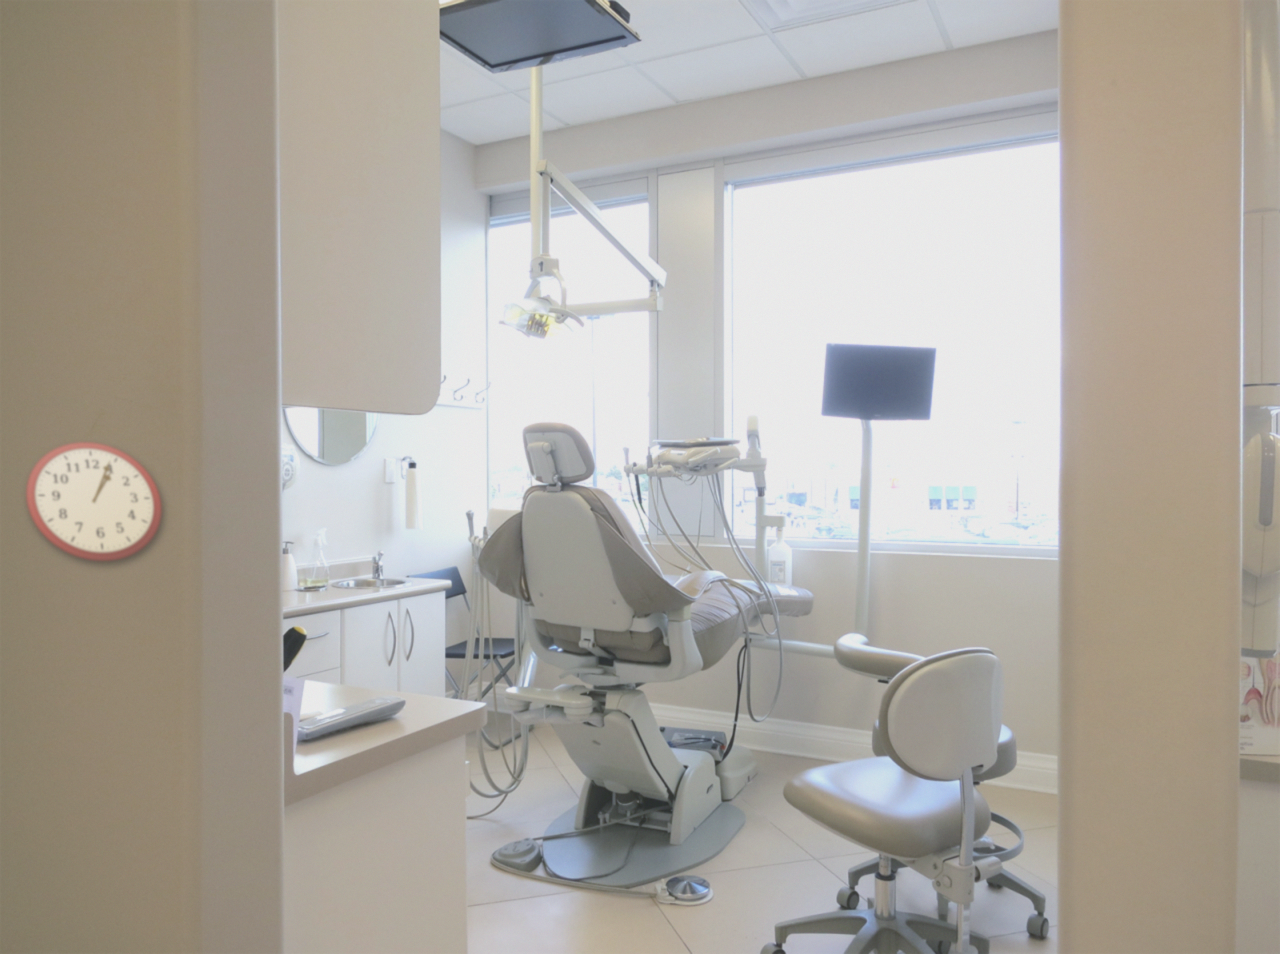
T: 1:04
